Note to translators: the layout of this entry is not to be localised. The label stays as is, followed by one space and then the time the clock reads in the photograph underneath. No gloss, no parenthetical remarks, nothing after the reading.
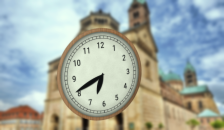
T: 6:41
